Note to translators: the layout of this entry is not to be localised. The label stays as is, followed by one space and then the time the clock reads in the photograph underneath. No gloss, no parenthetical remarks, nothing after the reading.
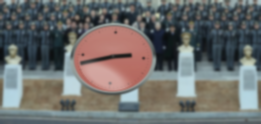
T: 2:42
